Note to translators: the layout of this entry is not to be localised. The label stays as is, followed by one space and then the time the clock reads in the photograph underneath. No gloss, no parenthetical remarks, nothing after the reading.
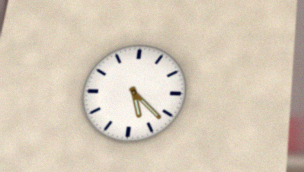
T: 5:22
